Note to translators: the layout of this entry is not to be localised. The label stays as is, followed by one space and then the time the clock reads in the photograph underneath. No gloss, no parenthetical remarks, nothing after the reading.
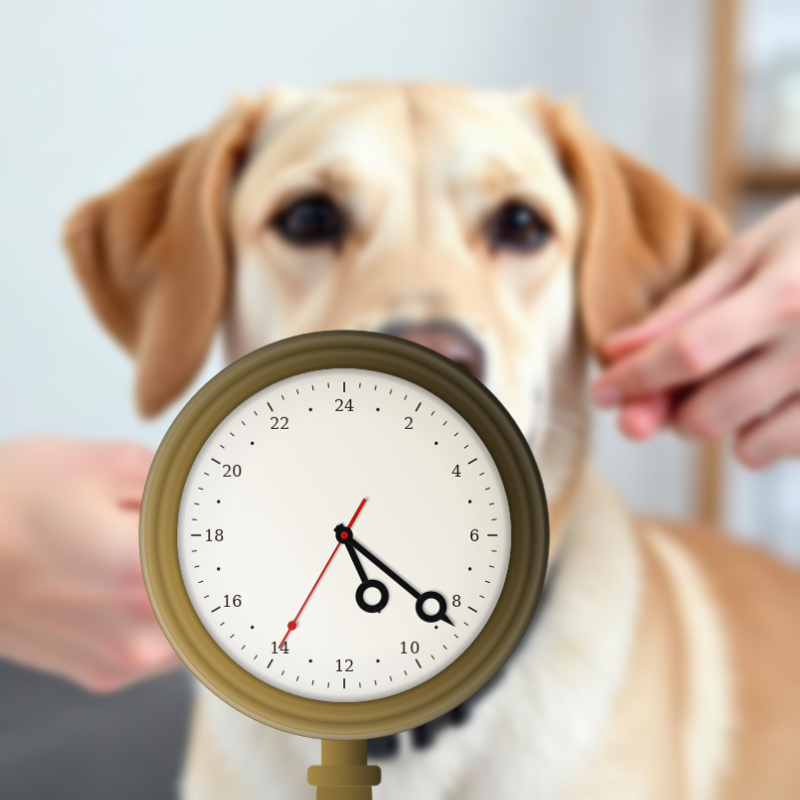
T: 10:21:35
